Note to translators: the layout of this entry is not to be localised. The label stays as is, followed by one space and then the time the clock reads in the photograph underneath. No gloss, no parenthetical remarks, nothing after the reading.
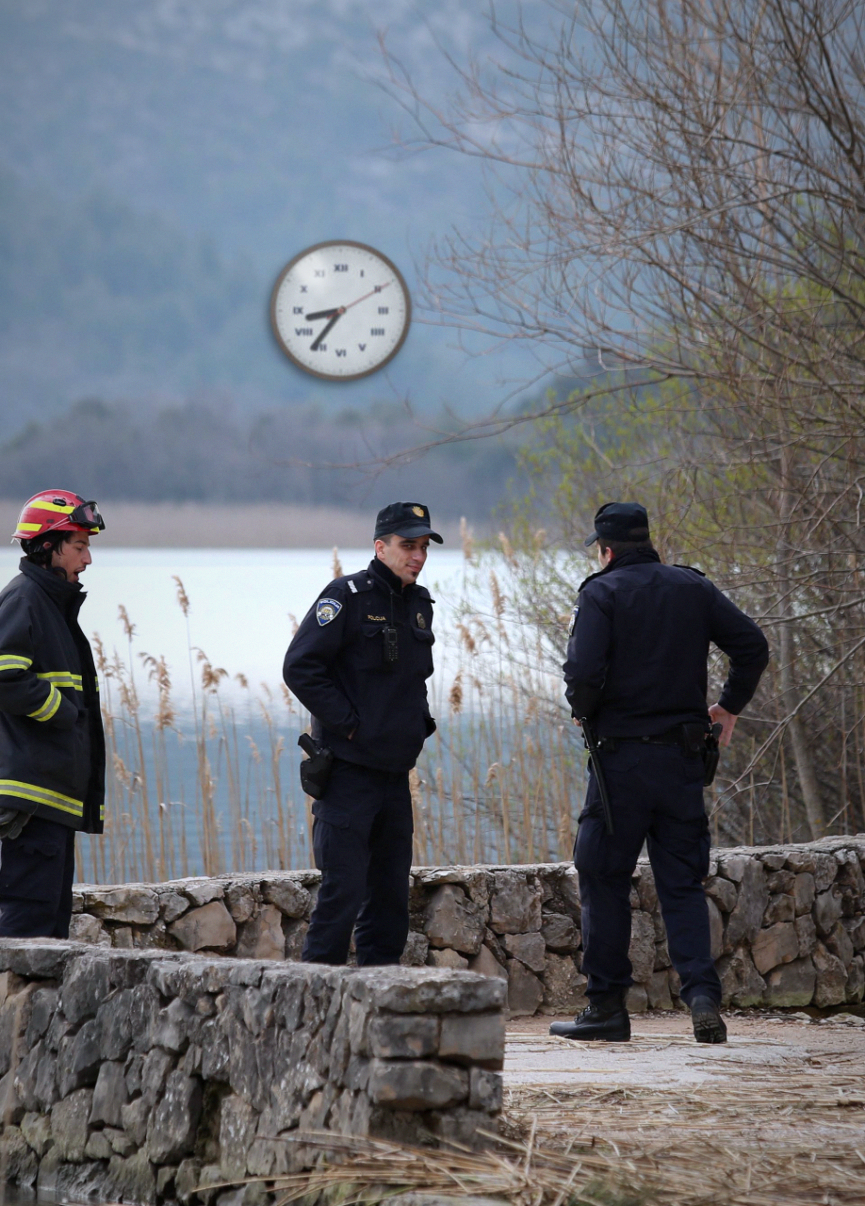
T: 8:36:10
